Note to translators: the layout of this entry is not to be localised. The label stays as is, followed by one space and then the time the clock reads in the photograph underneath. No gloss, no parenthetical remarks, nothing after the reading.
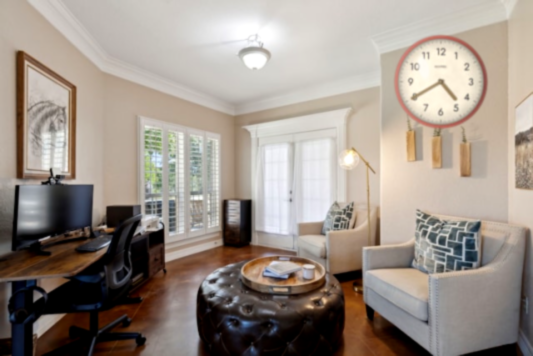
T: 4:40
